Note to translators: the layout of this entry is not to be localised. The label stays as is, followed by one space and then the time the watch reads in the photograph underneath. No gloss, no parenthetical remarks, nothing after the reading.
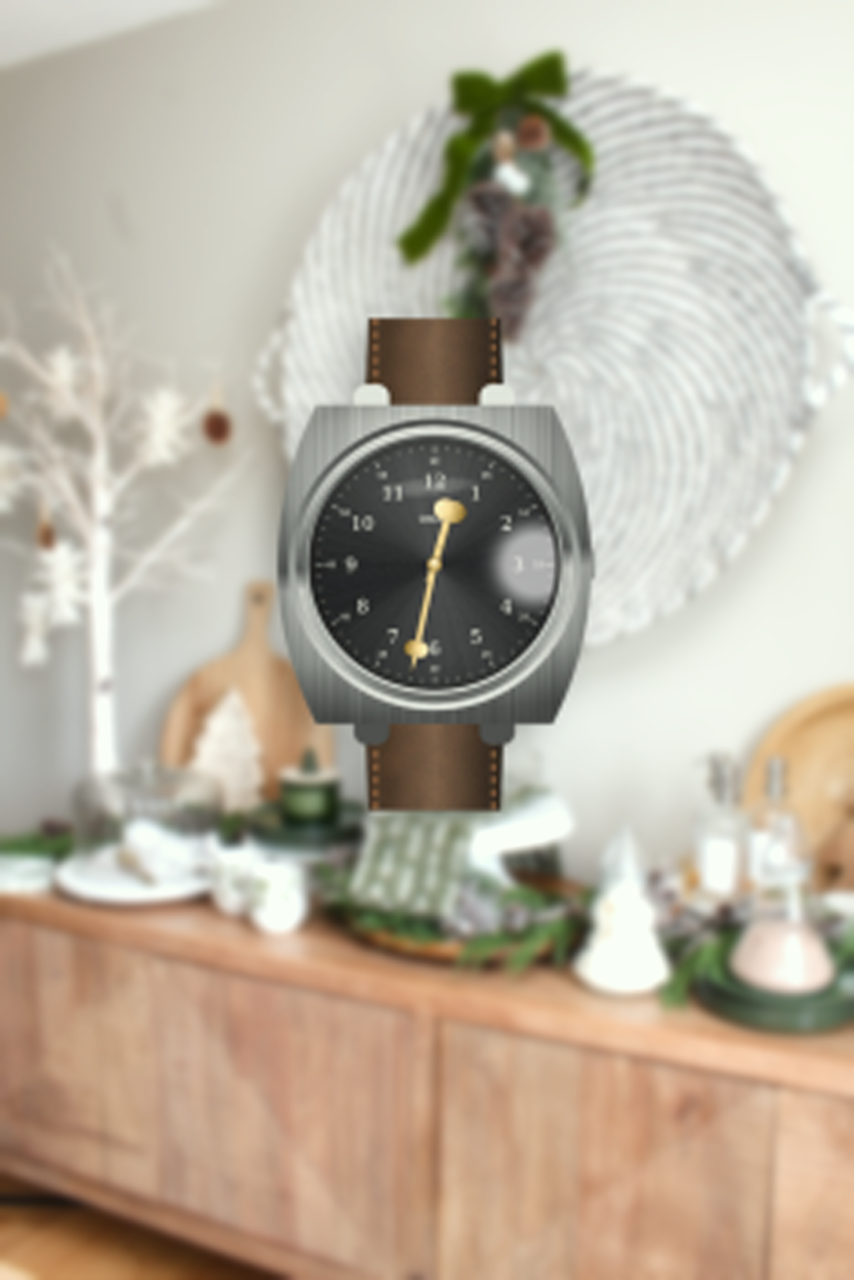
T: 12:32
